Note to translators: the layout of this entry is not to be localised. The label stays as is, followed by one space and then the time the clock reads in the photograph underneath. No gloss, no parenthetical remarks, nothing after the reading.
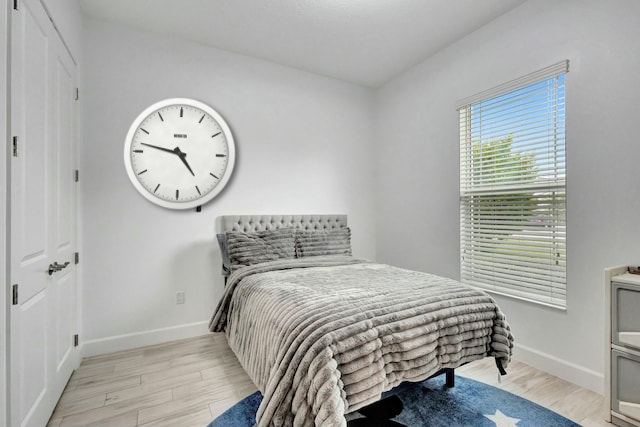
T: 4:47
